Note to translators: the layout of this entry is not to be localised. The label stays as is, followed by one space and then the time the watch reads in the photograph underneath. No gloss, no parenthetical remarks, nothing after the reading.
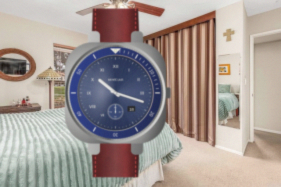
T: 10:18
